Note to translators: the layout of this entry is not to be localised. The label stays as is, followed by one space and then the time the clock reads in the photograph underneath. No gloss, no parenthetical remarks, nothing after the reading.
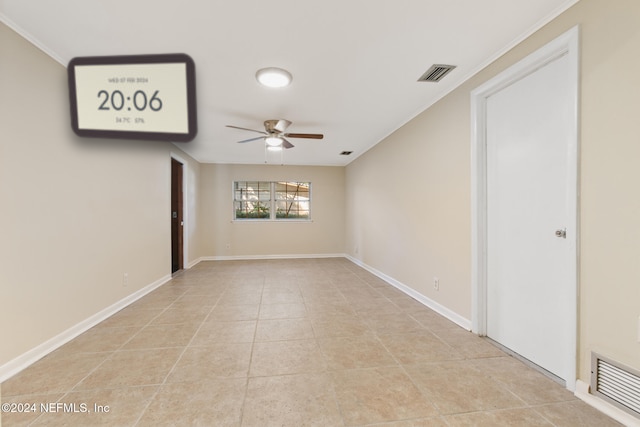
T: 20:06
